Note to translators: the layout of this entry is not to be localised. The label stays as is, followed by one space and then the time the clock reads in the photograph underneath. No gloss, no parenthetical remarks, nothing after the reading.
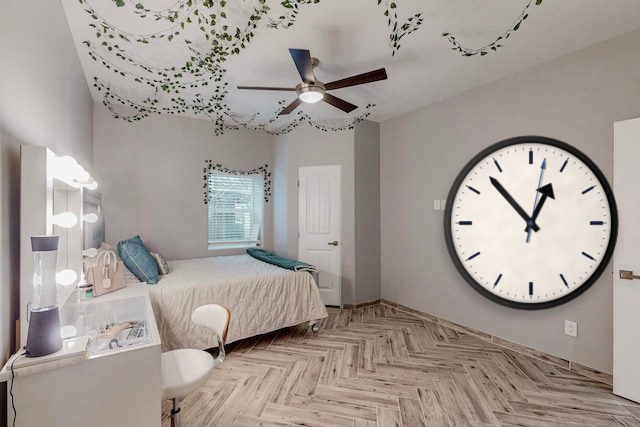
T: 12:53:02
